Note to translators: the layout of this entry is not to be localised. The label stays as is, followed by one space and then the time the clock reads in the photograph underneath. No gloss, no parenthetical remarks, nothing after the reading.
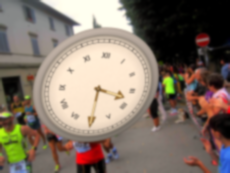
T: 3:30
